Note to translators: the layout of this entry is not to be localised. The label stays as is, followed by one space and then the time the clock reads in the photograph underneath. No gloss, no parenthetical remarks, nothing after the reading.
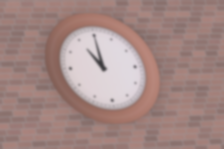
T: 11:00
